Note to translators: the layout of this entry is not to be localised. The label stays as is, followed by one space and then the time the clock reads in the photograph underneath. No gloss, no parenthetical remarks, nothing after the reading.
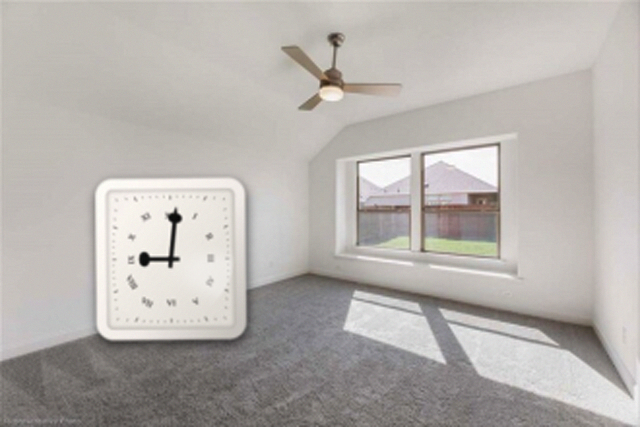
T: 9:01
